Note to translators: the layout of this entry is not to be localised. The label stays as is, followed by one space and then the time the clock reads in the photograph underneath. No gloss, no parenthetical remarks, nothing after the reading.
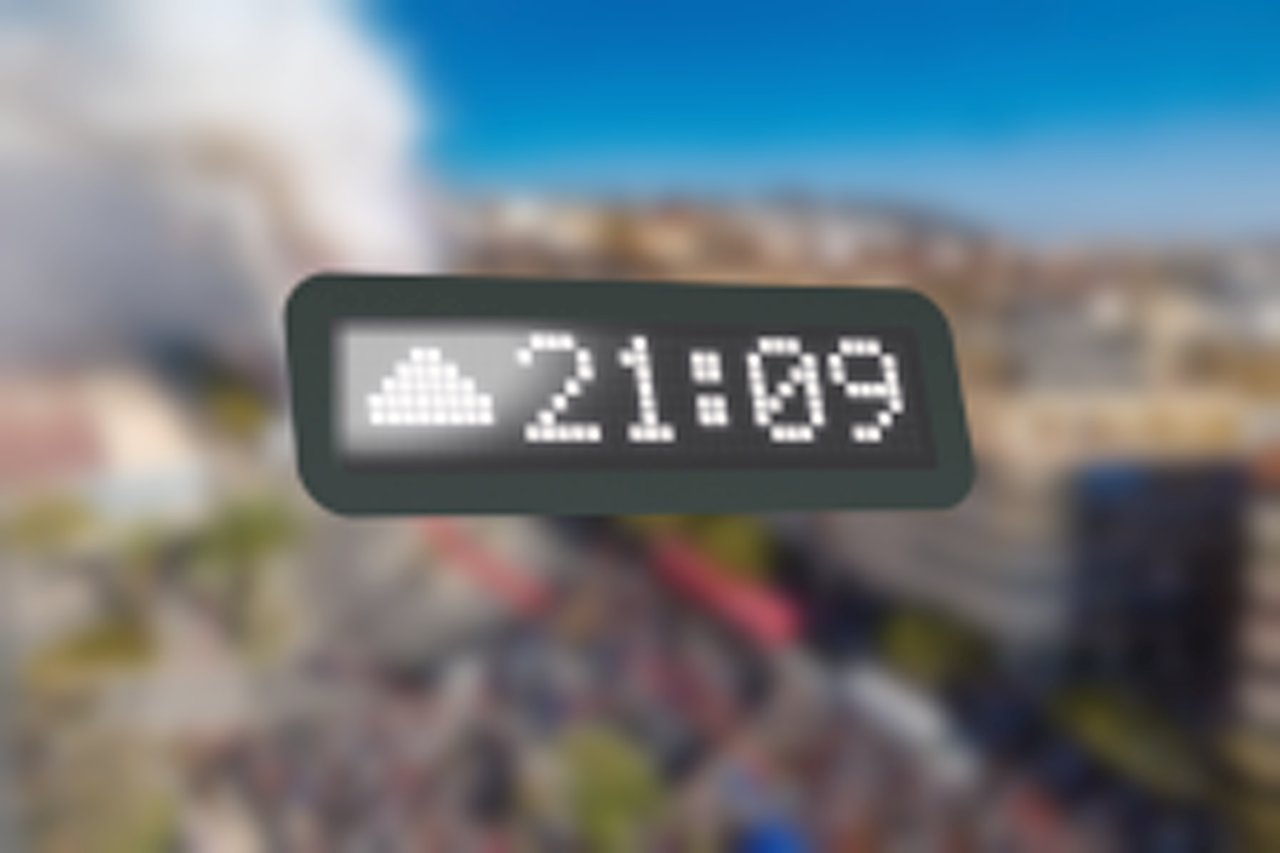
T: 21:09
